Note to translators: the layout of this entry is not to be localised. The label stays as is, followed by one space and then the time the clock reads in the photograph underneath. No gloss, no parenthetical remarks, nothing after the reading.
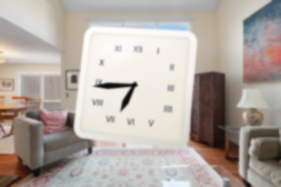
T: 6:44
